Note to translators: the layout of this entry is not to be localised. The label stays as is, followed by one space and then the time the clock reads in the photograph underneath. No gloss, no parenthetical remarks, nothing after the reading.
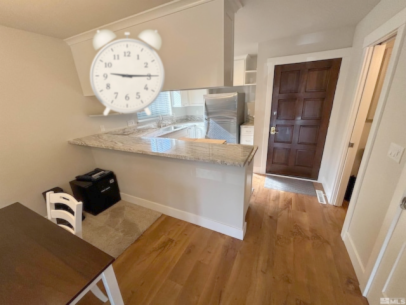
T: 9:15
